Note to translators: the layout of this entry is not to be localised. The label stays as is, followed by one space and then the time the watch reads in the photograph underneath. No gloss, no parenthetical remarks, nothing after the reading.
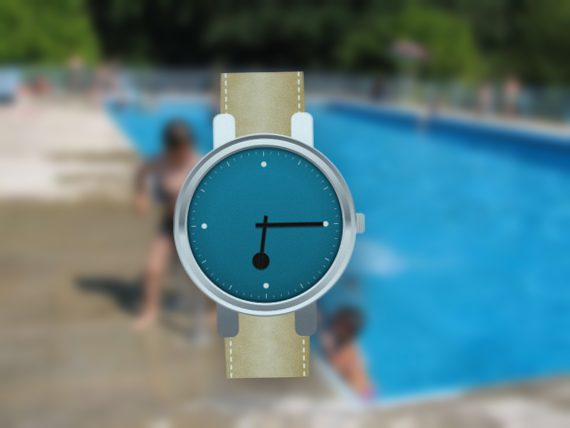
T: 6:15
